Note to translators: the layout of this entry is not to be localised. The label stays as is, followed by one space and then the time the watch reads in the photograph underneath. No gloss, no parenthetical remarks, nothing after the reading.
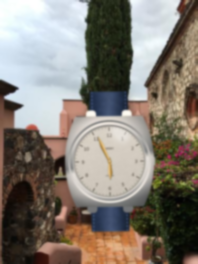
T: 5:56
